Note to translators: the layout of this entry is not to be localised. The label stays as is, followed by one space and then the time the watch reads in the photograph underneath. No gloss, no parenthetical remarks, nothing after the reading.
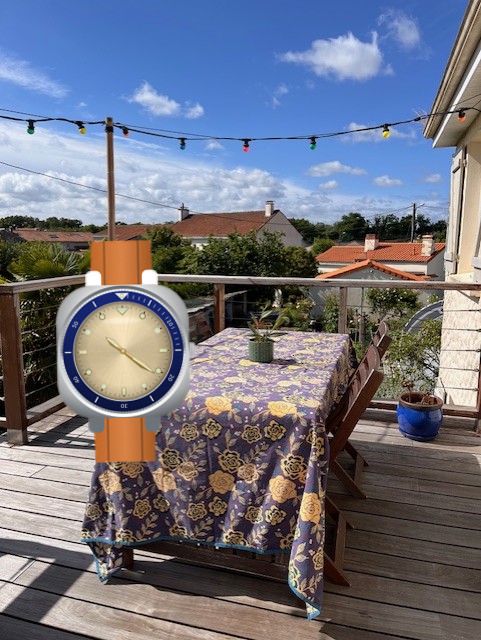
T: 10:21
